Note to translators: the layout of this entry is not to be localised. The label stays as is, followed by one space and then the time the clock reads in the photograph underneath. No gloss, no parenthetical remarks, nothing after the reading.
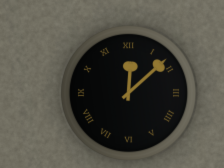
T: 12:08
